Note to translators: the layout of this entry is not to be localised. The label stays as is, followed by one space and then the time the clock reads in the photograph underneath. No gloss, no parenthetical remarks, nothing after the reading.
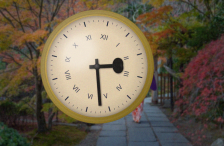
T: 2:27
